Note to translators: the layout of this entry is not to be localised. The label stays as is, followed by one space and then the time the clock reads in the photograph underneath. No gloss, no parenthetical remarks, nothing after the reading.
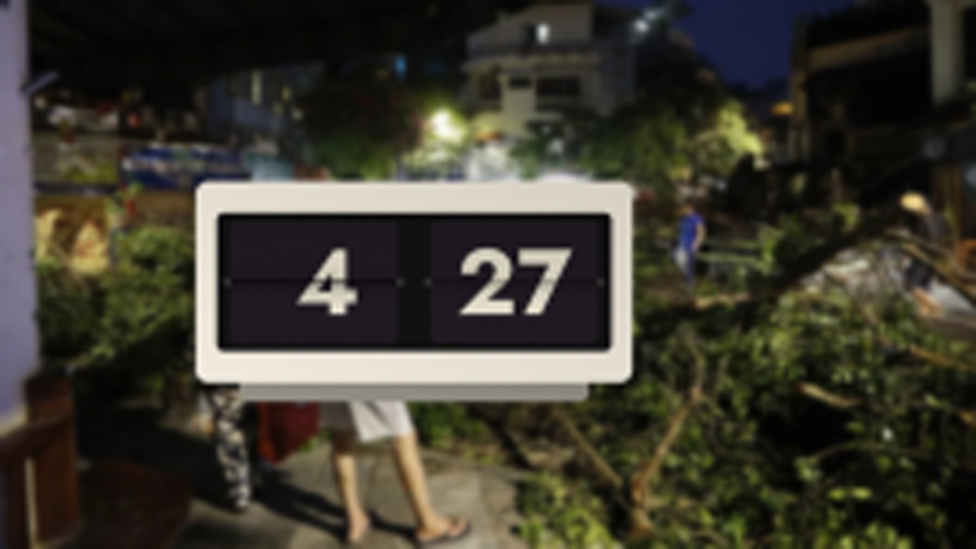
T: 4:27
